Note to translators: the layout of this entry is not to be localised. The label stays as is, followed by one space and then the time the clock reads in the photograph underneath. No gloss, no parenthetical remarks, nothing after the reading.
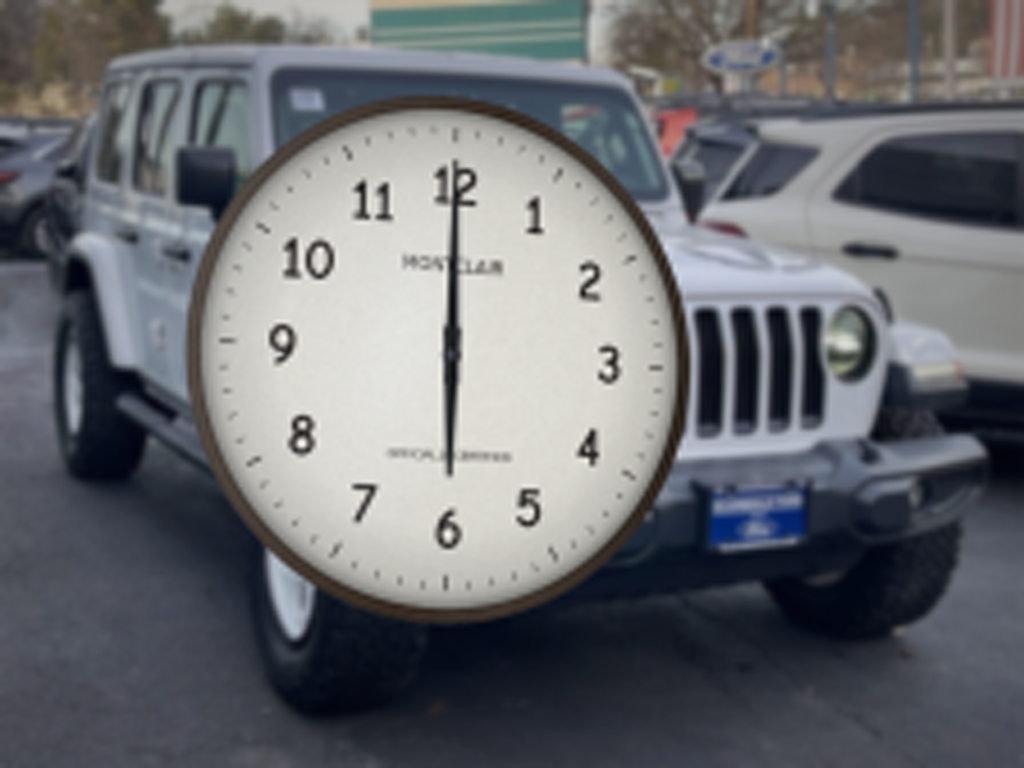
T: 6:00
